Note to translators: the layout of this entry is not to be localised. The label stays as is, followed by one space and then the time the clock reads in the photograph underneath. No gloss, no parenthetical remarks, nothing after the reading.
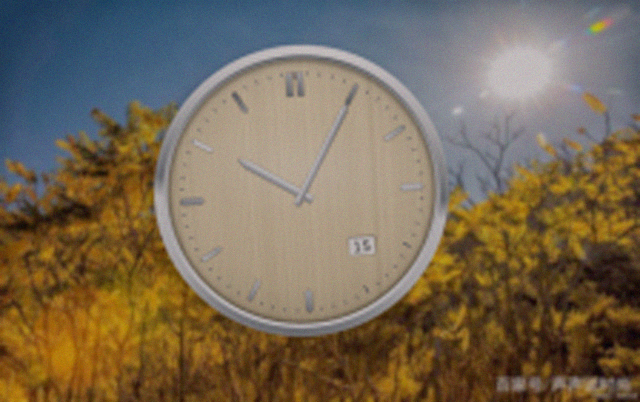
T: 10:05
